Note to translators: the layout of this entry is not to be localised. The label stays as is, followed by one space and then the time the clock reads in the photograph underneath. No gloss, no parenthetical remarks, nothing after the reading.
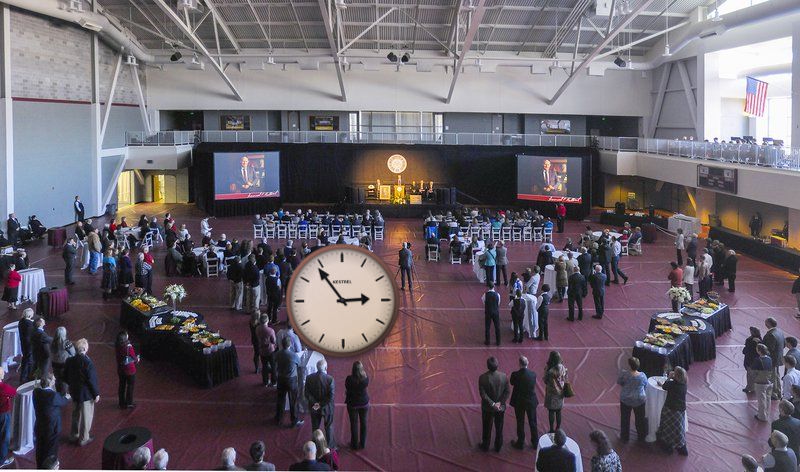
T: 2:54
